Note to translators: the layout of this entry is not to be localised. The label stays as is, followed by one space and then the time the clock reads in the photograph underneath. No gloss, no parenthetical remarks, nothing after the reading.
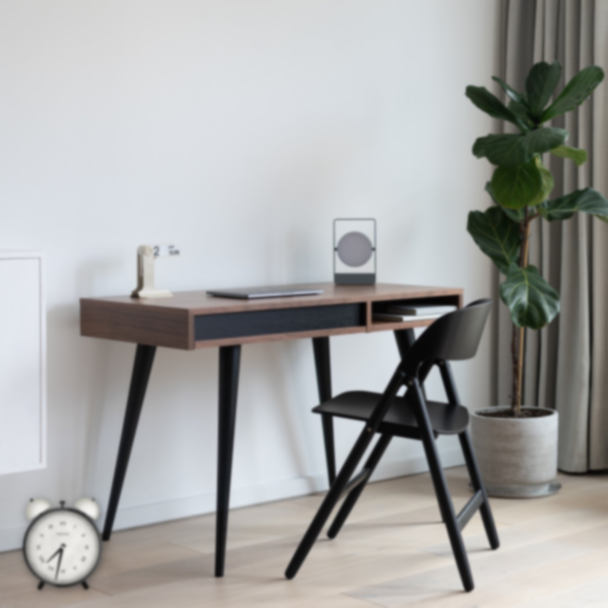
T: 7:32
